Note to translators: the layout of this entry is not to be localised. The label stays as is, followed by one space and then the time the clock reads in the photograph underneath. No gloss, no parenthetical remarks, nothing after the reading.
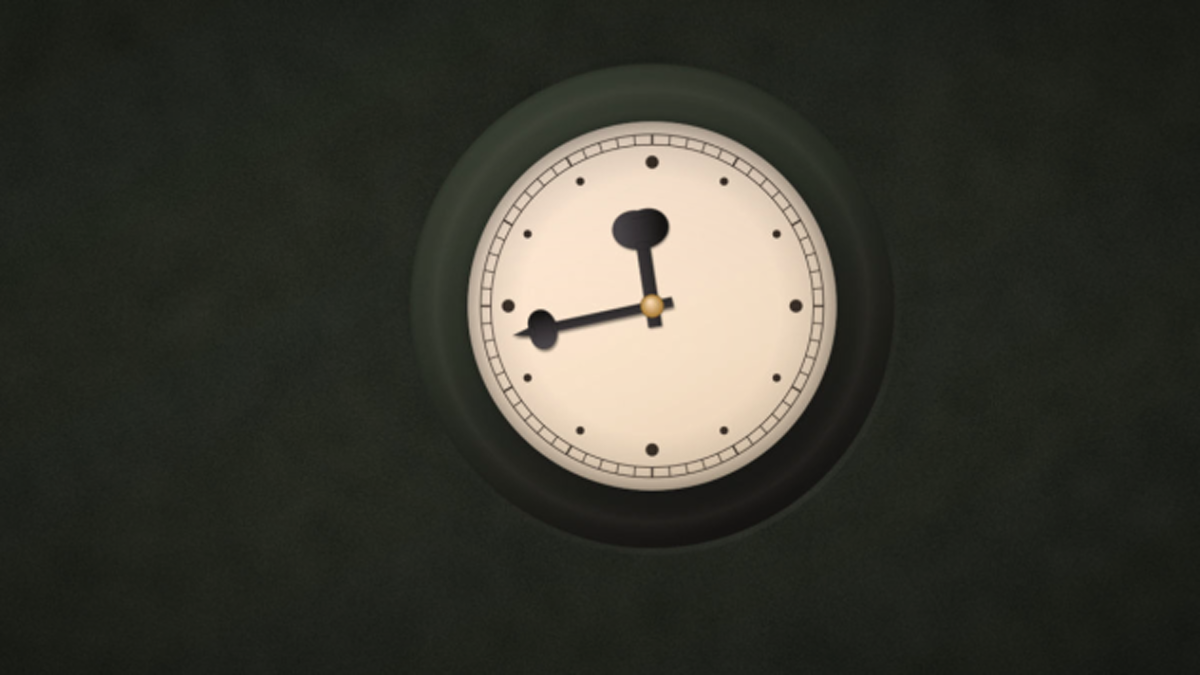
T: 11:43
